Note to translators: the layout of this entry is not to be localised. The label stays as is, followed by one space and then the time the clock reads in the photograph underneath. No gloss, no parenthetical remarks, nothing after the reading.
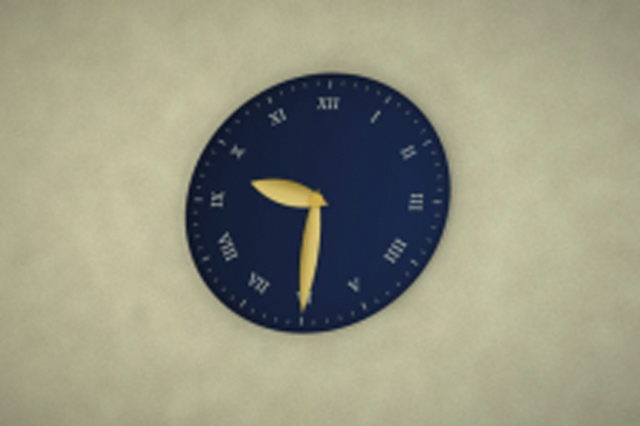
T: 9:30
